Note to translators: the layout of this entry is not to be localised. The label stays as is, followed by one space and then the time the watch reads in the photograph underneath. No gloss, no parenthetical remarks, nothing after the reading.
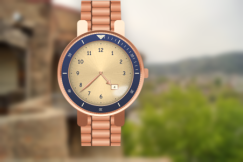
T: 4:38
